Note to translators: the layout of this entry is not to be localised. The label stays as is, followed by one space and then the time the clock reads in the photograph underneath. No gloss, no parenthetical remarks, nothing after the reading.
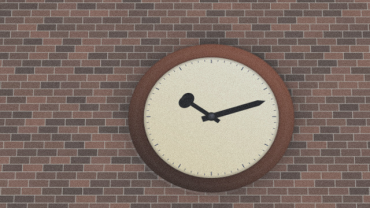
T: 10:12
